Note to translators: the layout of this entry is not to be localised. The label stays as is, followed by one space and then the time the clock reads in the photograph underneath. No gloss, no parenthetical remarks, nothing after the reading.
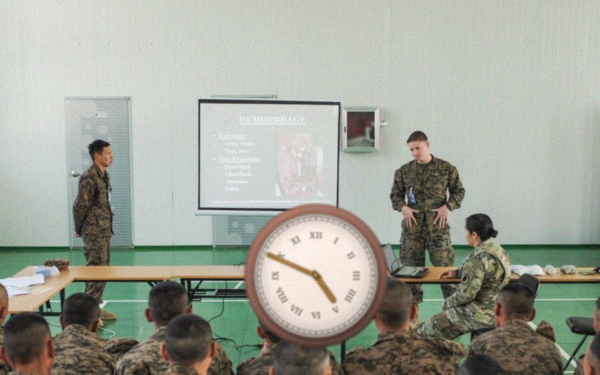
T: 4:49
